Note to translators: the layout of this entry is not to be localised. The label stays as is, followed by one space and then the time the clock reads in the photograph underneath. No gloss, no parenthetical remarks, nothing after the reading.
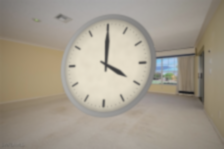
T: 4:00
